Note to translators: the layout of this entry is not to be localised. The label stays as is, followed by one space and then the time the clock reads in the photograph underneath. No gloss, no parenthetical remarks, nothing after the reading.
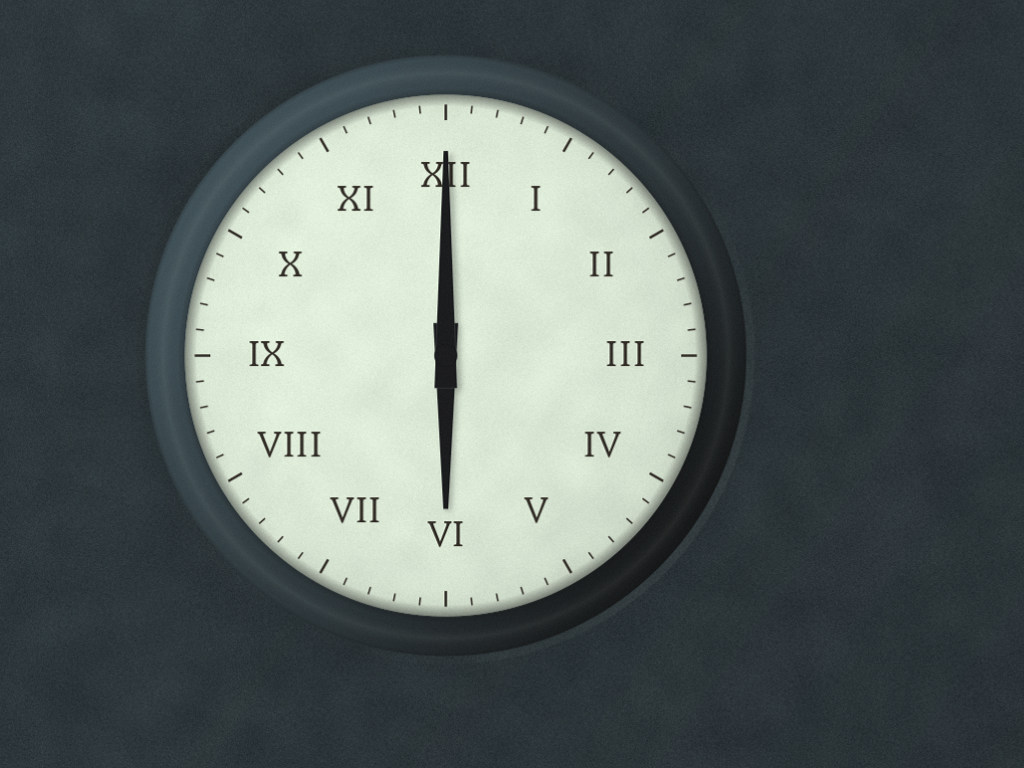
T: 6:00
